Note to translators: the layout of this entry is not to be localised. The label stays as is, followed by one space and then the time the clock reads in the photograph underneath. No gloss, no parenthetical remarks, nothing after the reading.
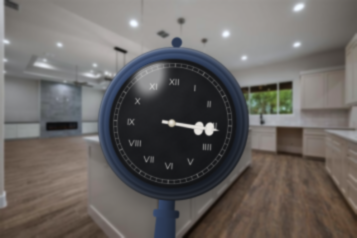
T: 3:16
